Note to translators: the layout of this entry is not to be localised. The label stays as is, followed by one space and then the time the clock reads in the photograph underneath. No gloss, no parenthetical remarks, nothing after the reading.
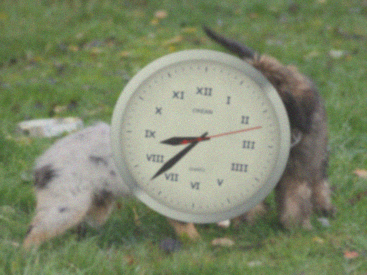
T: 8:37:12
